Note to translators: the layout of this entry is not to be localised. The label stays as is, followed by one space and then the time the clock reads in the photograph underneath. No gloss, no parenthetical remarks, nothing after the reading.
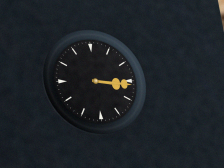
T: 3:16
